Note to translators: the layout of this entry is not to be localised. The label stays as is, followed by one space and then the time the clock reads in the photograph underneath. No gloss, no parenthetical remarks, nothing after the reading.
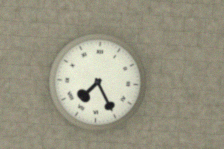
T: 7:25
